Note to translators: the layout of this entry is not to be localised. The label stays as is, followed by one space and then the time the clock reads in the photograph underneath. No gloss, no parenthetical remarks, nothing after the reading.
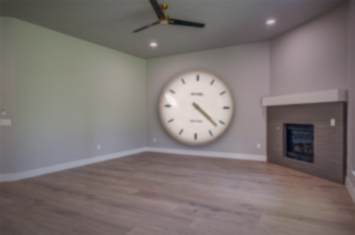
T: 4:22
